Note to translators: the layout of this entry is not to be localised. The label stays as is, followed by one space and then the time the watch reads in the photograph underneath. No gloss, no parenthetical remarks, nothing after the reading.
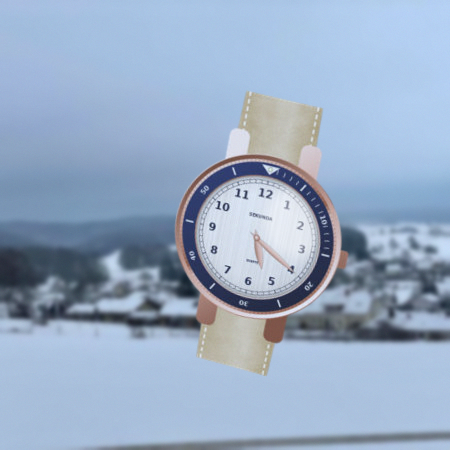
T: 5:20
